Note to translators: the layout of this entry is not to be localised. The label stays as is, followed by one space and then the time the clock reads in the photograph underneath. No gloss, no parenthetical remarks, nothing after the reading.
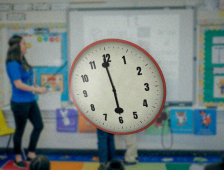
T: 5:59
